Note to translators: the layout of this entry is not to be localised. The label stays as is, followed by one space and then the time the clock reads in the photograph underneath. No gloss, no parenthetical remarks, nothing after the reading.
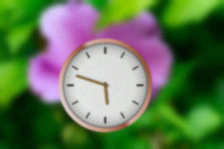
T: 5:48
